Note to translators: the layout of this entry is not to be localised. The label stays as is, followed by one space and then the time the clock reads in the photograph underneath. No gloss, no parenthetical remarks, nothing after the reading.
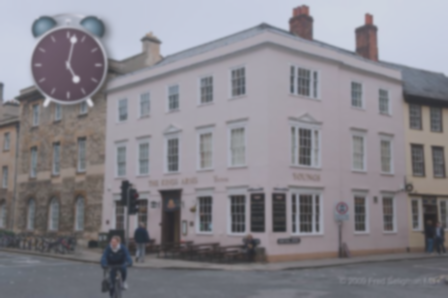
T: 5:02
